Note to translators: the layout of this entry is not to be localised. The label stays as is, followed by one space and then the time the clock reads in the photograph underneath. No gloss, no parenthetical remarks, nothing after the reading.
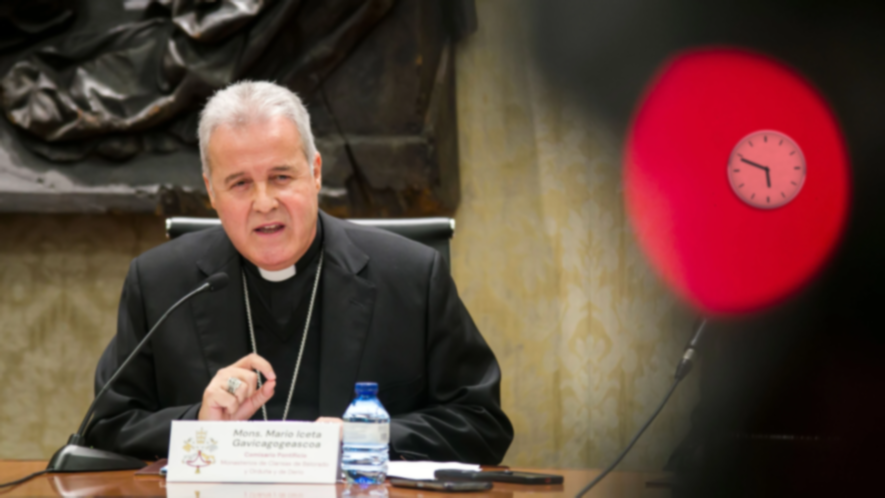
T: 5:49
